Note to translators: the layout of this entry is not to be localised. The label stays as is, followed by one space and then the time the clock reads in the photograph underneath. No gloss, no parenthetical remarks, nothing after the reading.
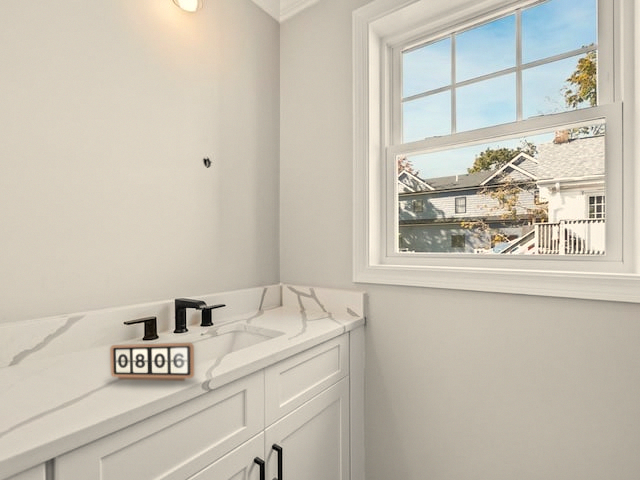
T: 8:06
